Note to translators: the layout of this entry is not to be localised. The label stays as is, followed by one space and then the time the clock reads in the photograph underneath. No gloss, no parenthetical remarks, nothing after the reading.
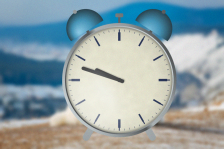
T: 9:48
